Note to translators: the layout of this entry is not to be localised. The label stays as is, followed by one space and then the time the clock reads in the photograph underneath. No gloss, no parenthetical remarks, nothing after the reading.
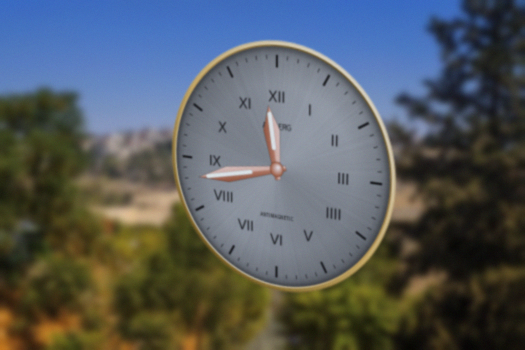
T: 11:43
